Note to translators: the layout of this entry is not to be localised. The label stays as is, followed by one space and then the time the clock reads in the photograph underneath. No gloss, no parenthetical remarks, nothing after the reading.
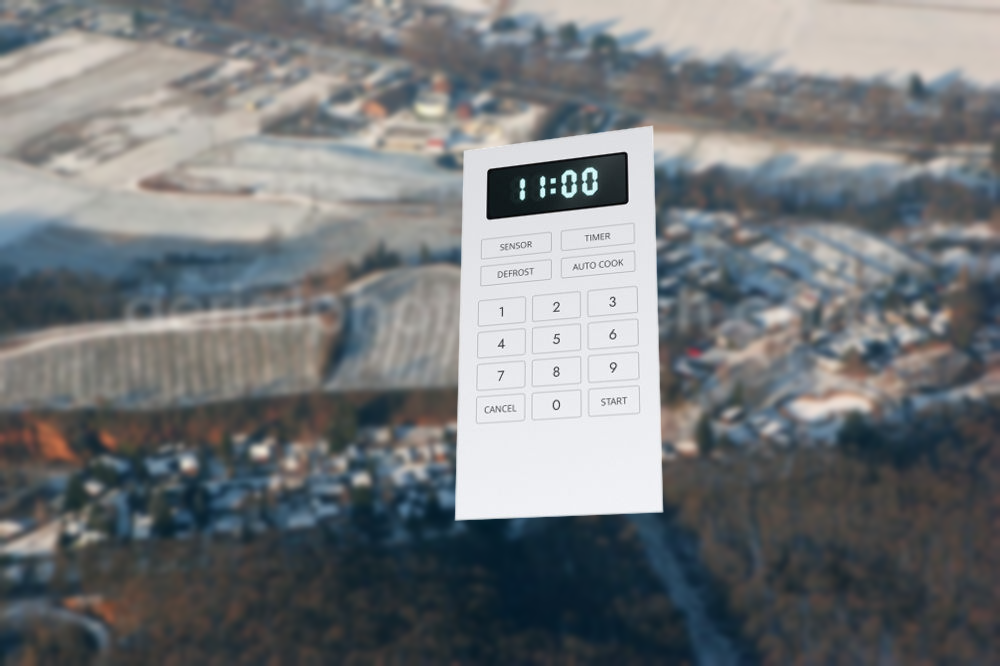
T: 11:00
